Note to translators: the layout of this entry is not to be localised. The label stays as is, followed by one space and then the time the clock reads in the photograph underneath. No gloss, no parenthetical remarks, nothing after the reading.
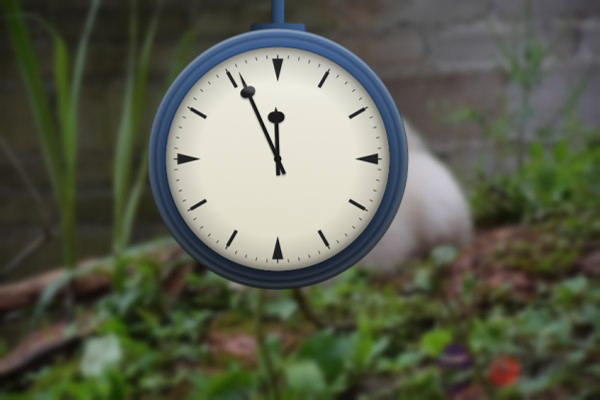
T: 11:56
